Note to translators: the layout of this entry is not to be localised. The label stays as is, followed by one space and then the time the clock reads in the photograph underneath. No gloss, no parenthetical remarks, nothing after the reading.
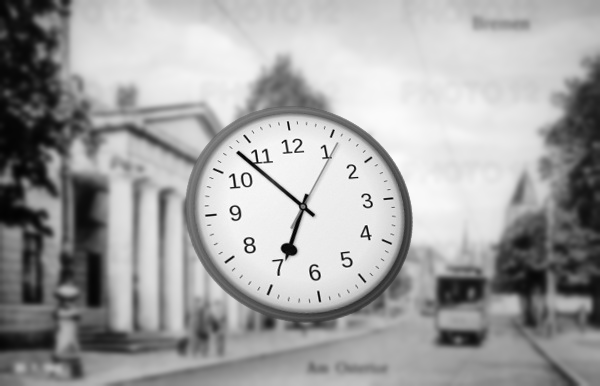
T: 6:53:06
